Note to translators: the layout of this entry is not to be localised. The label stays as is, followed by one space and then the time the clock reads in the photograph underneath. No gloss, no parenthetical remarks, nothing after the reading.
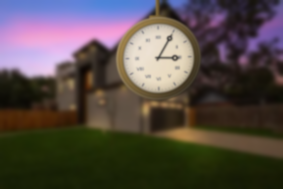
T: 3:05
